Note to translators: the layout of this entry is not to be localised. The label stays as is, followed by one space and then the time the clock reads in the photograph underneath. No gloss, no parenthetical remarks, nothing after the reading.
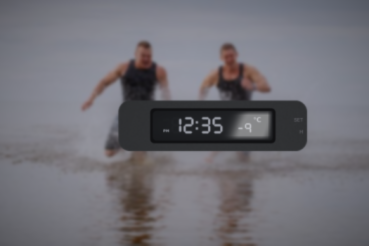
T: 12:35
